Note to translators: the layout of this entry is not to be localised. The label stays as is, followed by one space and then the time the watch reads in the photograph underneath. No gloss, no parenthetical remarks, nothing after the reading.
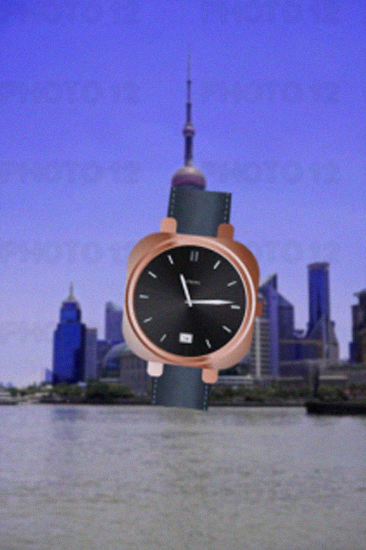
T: 11:14
